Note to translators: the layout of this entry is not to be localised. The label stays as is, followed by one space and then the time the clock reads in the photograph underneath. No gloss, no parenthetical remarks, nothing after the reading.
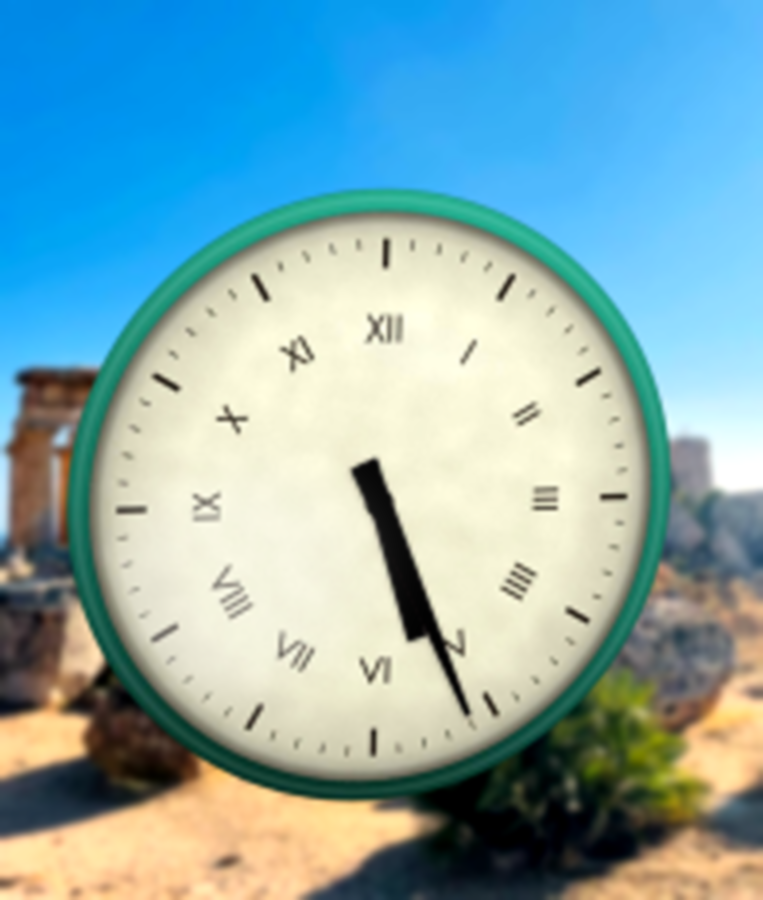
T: 5:26
